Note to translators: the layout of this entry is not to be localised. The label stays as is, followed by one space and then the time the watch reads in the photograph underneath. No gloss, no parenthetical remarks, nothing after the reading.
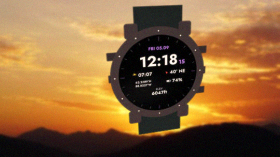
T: 12:18
